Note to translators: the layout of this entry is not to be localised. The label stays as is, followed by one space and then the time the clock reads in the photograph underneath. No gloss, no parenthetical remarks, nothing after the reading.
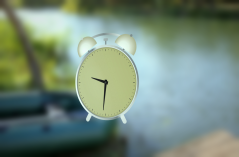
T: 9:31
